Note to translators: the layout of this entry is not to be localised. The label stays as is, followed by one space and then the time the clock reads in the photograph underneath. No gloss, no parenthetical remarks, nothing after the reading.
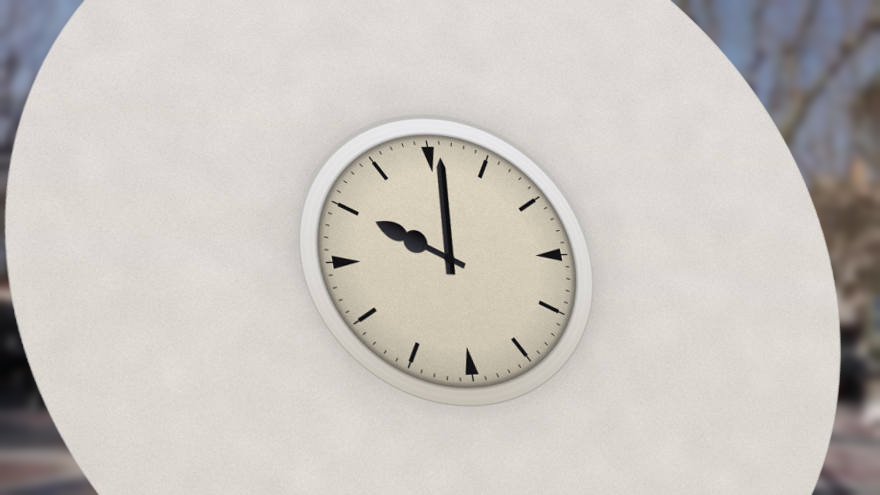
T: 10:01
